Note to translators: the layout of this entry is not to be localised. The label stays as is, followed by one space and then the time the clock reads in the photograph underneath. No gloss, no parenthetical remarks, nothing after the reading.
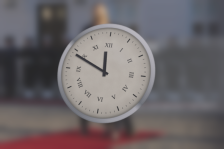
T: 11:49
